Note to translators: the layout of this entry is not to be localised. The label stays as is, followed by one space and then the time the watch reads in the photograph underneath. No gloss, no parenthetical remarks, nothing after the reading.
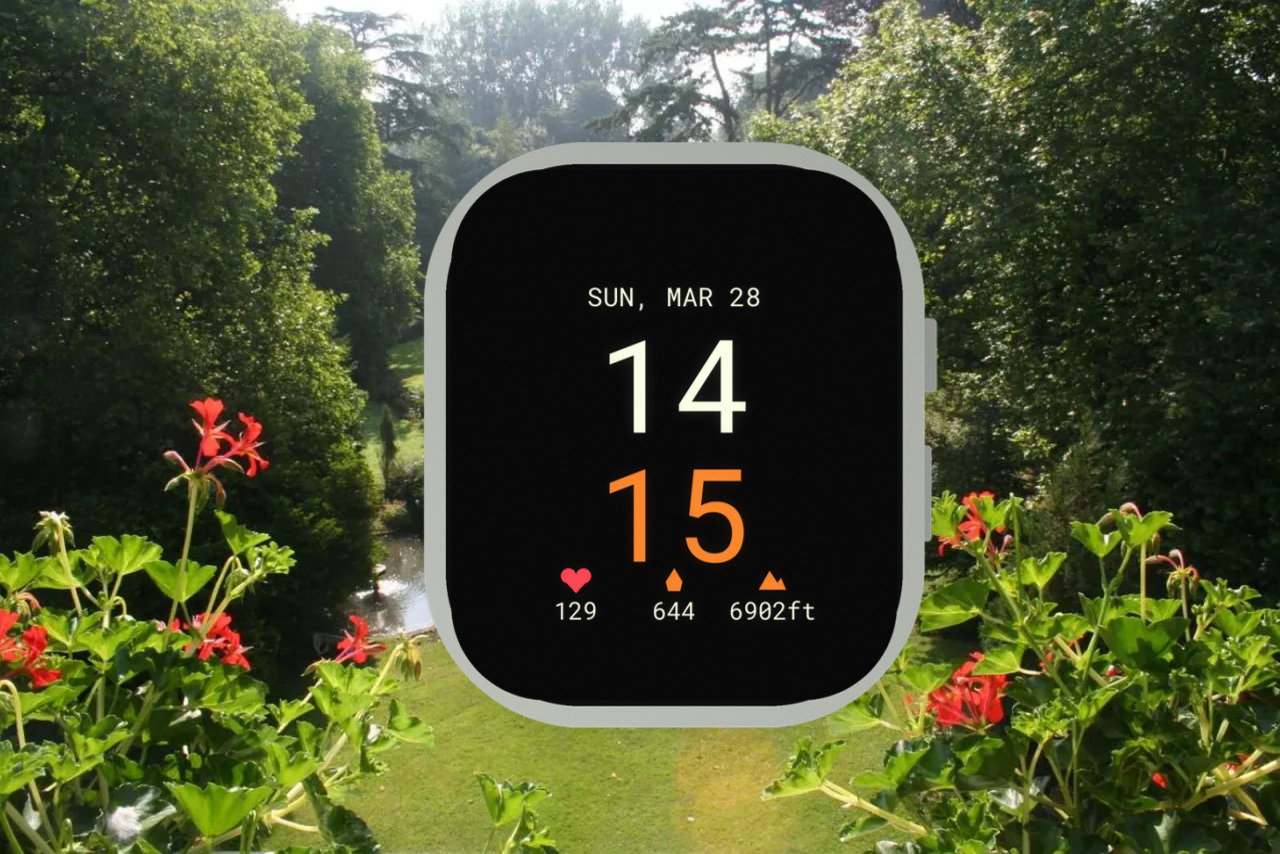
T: 14:15
